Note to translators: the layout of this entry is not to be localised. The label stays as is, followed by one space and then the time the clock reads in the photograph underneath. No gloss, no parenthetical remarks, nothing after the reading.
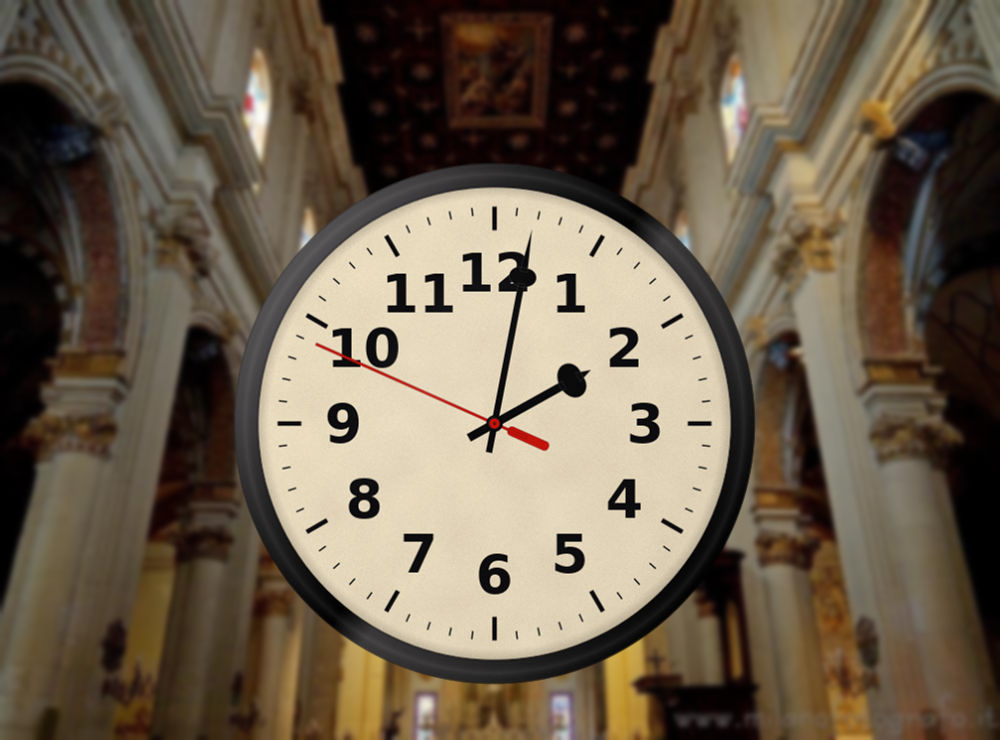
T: 2:01:49
